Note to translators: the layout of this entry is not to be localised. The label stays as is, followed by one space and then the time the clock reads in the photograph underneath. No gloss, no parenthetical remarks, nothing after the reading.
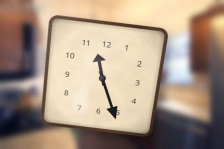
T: 11:26
